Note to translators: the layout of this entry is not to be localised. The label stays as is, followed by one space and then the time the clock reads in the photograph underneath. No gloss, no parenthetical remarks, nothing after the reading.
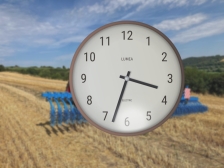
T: 3:33
